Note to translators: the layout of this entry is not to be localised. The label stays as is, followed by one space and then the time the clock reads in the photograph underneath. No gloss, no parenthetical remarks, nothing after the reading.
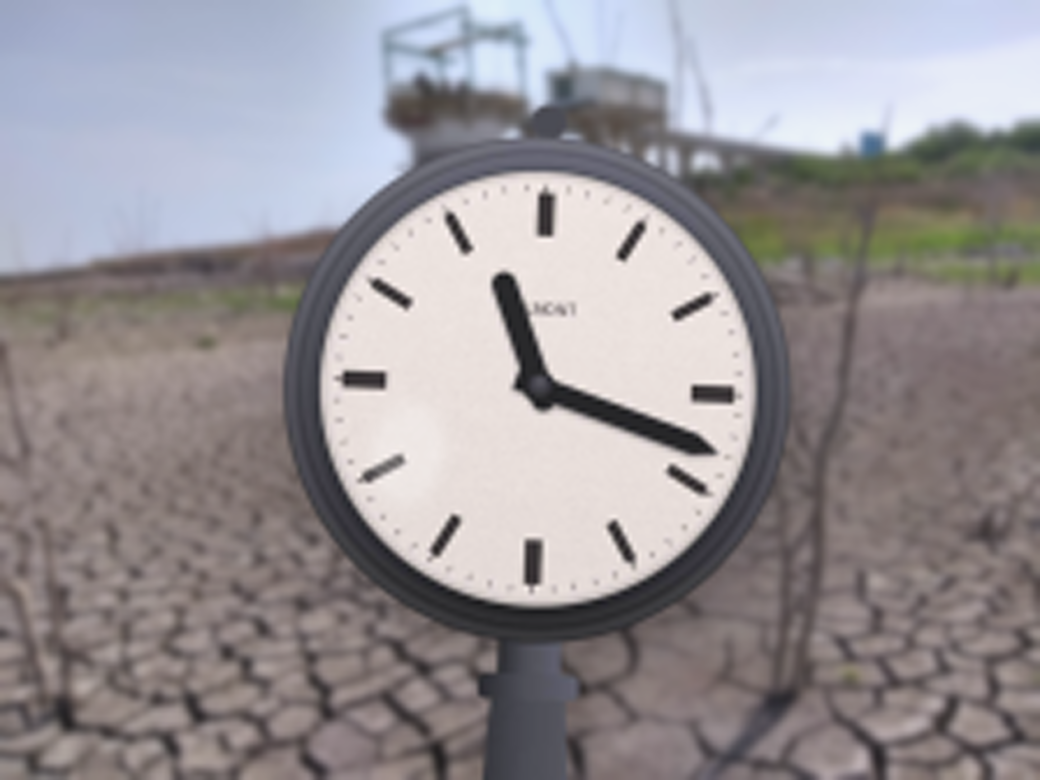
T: 11:18
